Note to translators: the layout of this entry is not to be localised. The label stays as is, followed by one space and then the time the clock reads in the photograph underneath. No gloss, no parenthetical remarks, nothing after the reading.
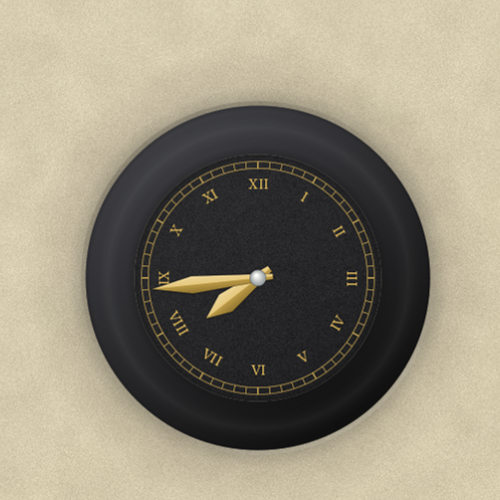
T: 7:44
